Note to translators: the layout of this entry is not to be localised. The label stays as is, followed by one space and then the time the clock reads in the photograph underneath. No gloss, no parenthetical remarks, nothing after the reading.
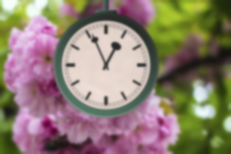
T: 12:56
